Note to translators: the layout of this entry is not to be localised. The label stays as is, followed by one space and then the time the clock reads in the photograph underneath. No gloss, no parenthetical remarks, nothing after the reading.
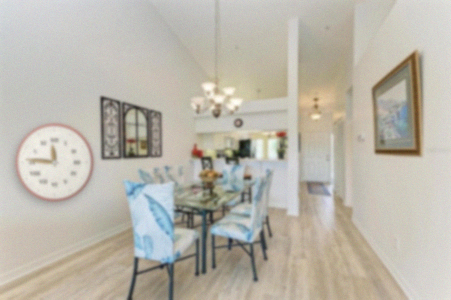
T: 11:46
